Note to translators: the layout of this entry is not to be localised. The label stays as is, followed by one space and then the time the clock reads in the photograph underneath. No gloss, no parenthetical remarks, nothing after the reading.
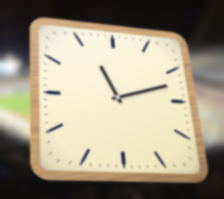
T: 11:12
